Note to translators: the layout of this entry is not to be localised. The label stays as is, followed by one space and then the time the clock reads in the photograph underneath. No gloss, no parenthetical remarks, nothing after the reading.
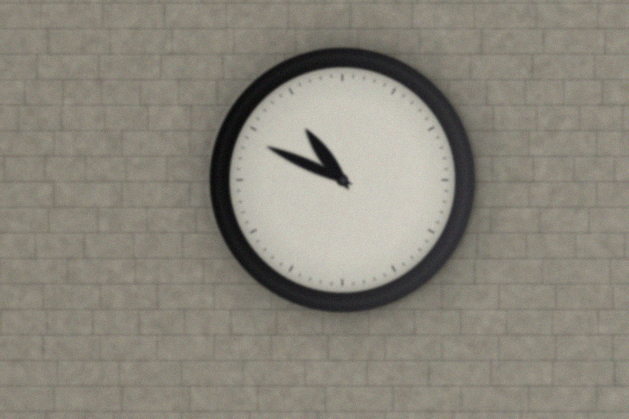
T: 10:49
